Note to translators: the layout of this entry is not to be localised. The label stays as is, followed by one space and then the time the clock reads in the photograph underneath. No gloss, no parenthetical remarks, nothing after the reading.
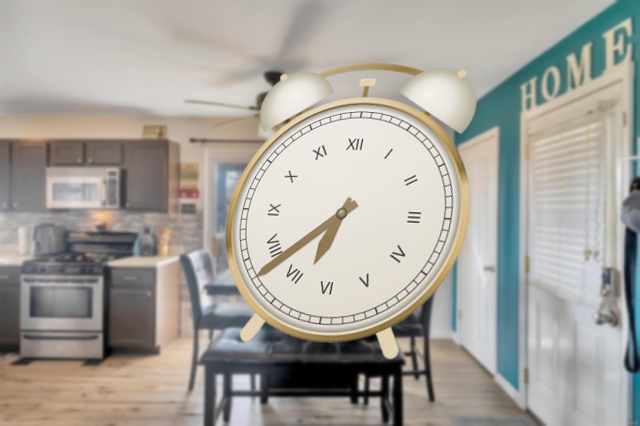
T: 6:38
